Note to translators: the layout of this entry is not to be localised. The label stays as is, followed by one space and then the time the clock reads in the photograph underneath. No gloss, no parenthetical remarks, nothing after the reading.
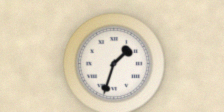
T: 1:33
